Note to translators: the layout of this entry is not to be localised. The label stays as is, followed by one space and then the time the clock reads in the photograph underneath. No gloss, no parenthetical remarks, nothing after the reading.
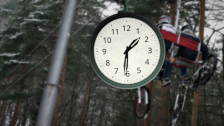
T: 1:31
